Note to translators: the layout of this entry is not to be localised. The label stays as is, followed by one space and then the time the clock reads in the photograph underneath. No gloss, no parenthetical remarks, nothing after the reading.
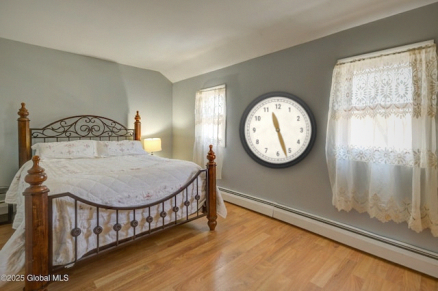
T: 11:27
